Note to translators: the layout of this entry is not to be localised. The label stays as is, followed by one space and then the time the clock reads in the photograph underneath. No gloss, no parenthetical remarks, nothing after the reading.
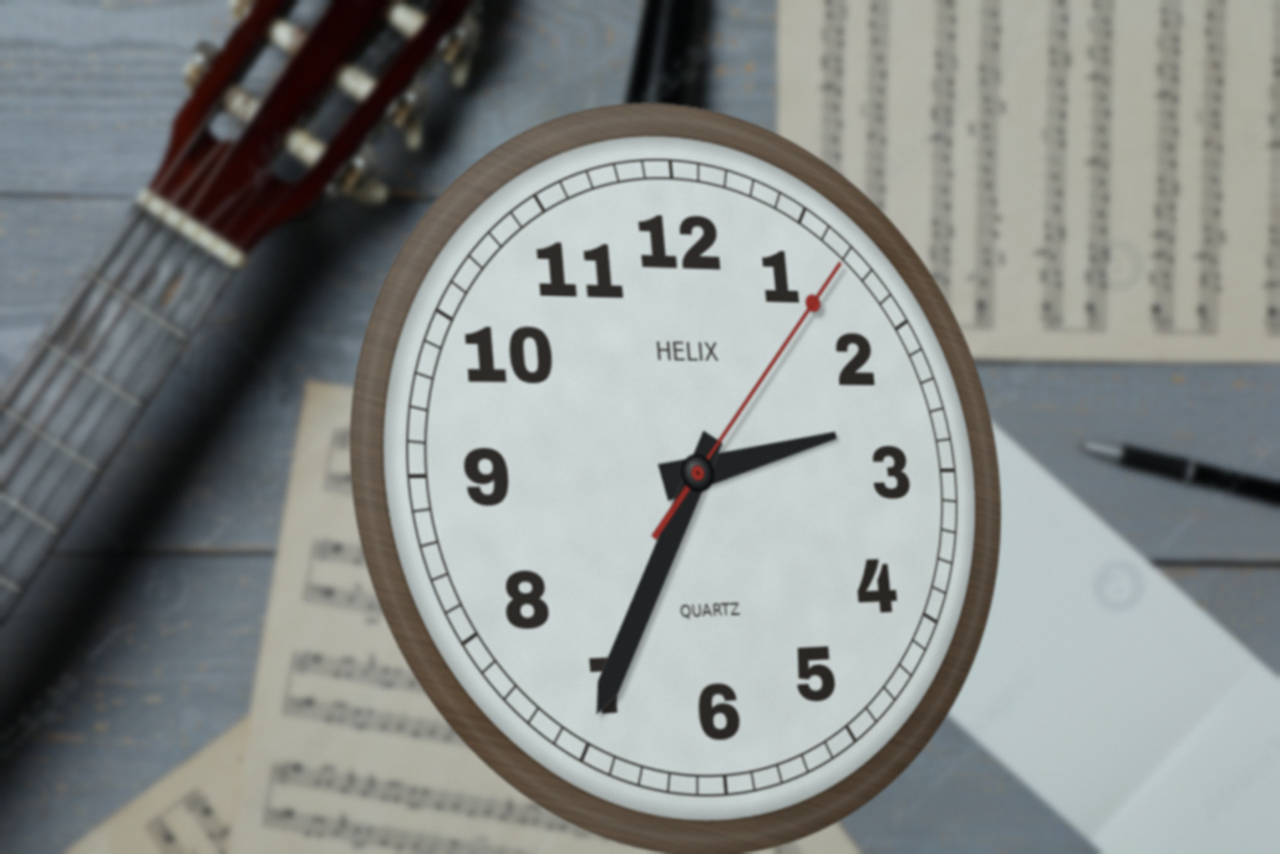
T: 2:35:07
